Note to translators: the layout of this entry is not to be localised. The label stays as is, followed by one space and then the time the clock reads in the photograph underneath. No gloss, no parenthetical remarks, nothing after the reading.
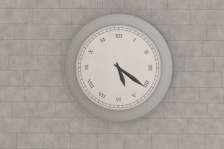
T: 5:21
